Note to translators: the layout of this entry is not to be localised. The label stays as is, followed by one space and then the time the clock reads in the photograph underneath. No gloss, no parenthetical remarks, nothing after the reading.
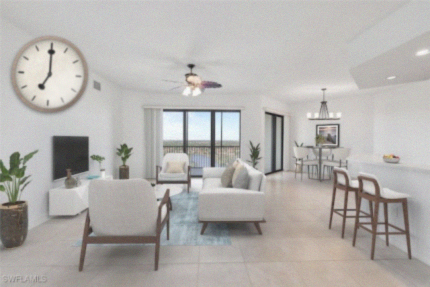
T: 7:00
